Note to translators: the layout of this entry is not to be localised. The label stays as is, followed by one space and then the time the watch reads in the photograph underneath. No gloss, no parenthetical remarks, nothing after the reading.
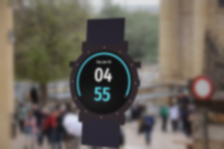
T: 4:55
